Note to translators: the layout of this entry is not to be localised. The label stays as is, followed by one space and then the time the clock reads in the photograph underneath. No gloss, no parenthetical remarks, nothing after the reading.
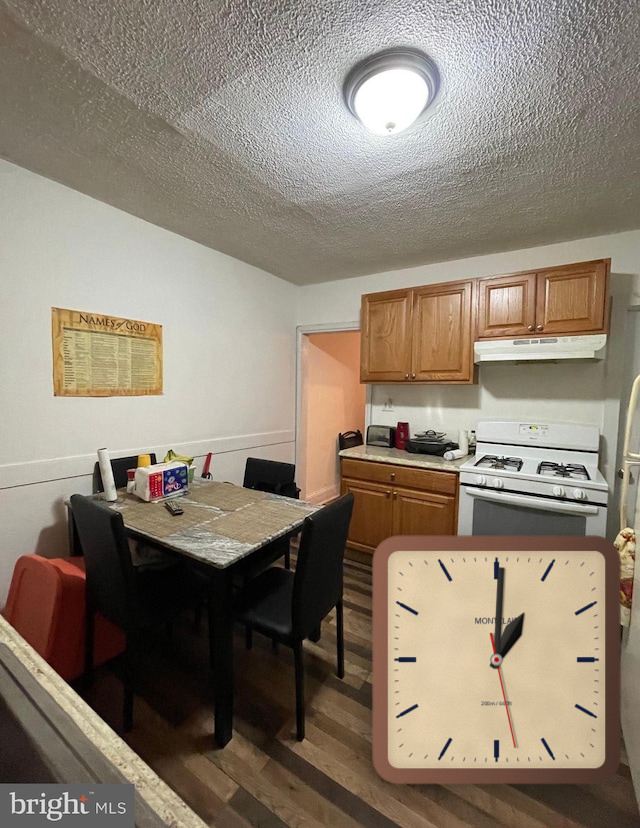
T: 1:00:28
